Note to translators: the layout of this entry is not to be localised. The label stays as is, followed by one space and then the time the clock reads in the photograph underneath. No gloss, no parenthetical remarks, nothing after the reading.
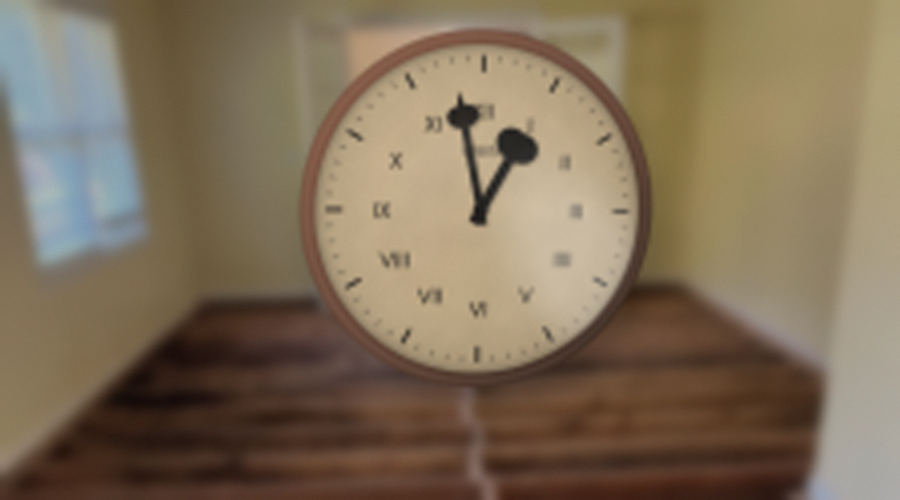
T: 12:58
